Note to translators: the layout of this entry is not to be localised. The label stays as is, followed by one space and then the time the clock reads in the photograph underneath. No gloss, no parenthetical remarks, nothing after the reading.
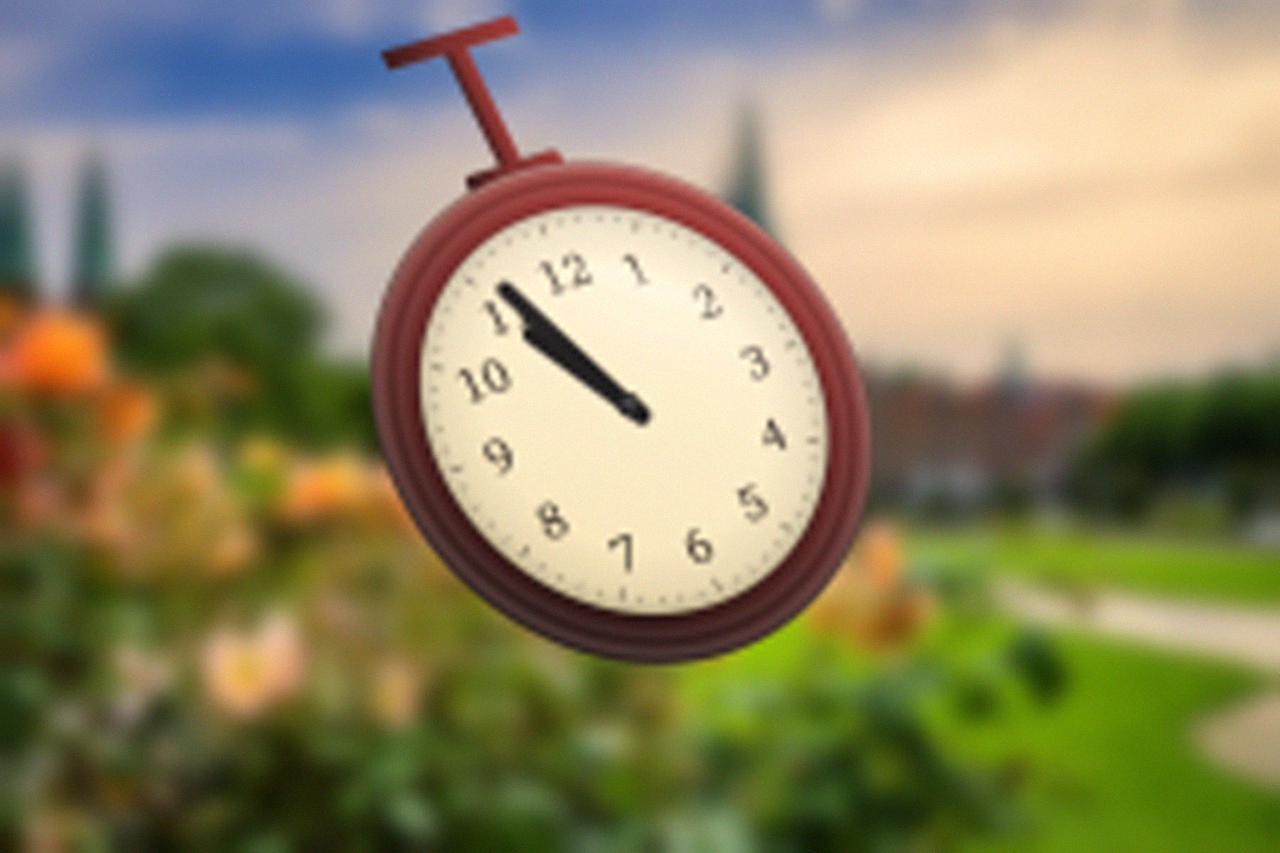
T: 10:56
